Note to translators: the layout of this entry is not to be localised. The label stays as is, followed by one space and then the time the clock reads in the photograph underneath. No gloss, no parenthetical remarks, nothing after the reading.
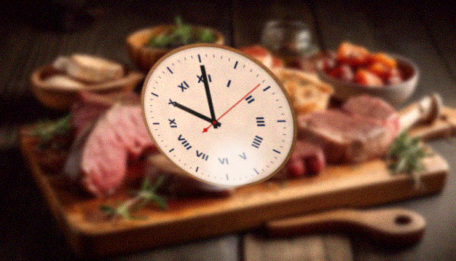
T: 10:00:09
